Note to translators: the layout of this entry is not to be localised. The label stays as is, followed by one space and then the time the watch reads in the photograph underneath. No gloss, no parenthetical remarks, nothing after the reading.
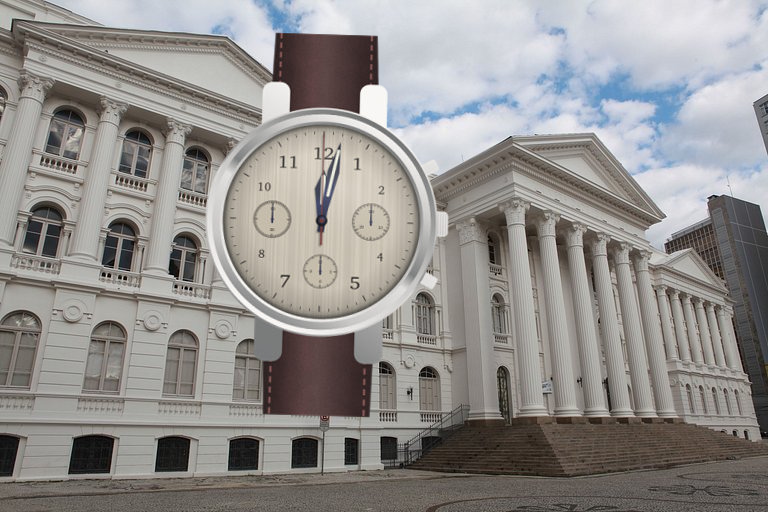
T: 12:02
